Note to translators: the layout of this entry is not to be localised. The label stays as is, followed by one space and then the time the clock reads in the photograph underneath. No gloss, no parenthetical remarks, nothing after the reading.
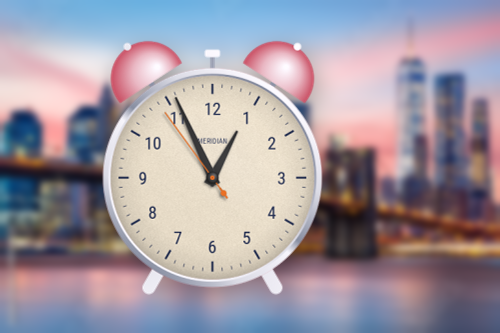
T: 12:55:54
